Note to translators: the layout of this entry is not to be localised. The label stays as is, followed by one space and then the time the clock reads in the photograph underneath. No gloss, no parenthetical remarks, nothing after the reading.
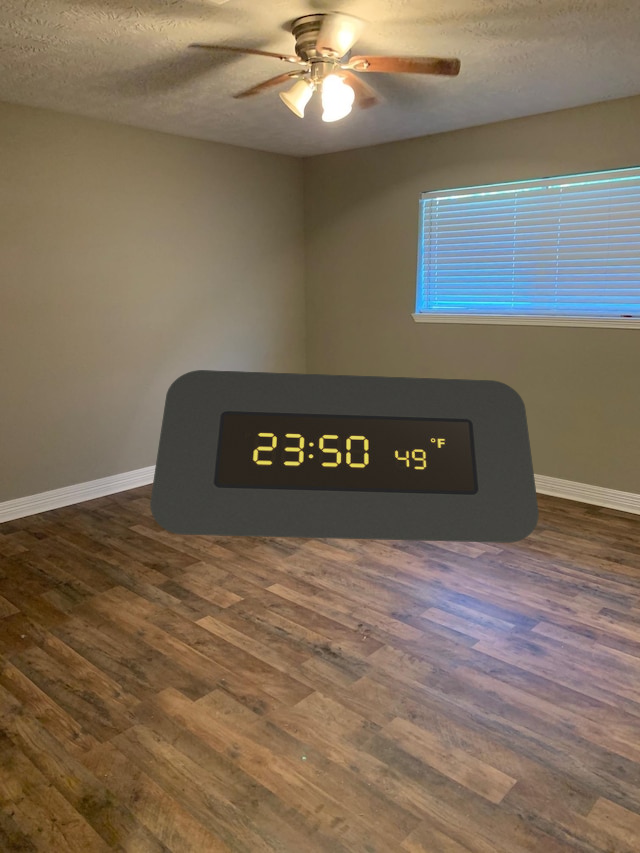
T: 23:50
